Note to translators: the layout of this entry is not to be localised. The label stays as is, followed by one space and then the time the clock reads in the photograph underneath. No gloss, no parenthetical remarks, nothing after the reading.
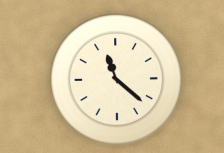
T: 11:22
